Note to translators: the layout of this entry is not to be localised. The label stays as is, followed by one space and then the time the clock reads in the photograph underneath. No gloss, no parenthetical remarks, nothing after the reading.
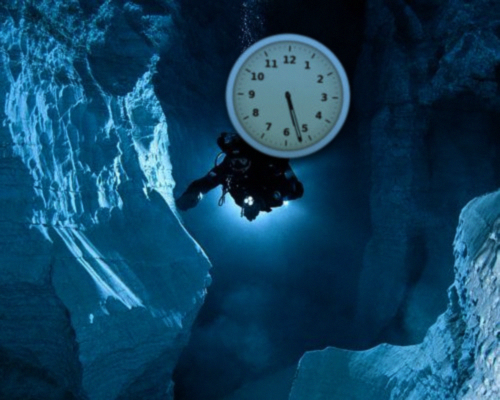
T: 5:27
